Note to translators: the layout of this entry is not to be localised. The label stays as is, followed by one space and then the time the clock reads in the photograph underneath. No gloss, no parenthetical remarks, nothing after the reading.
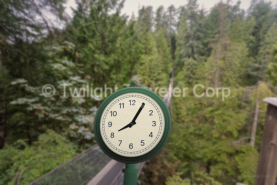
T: 8:05
